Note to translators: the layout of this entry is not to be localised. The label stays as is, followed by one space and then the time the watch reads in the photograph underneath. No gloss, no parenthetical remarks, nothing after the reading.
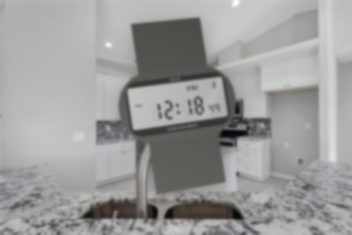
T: 12:18
